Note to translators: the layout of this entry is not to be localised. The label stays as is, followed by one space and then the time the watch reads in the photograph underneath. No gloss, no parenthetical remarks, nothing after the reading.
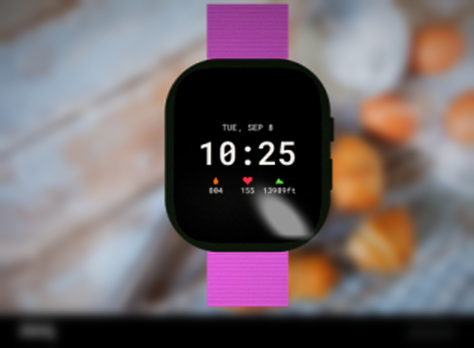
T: 10:25
